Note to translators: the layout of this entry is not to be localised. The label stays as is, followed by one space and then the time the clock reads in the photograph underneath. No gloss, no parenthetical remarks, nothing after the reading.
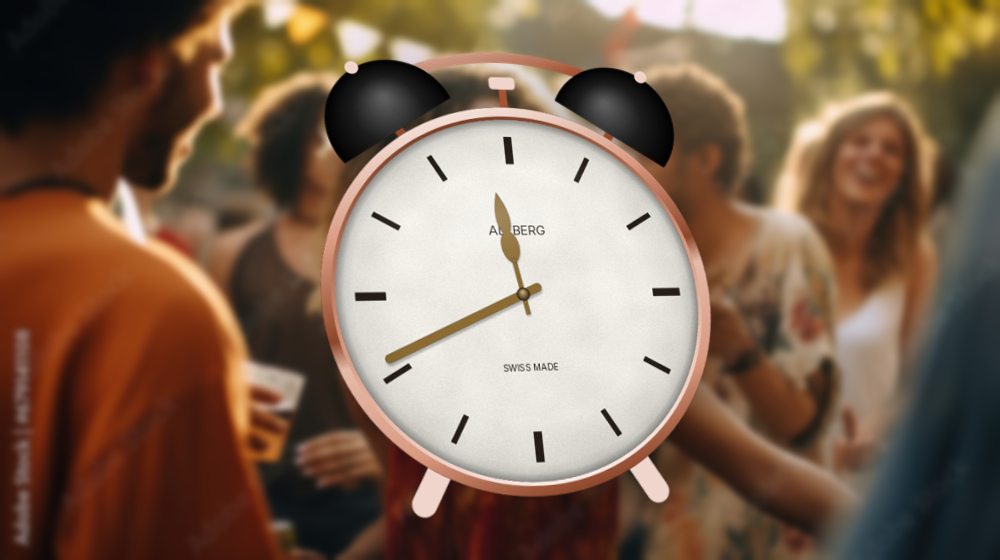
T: 11:41
